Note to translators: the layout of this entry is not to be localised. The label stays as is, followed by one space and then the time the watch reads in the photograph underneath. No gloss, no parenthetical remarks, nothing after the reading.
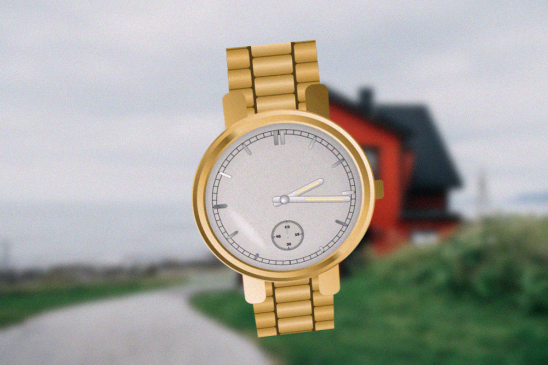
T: 2:16
